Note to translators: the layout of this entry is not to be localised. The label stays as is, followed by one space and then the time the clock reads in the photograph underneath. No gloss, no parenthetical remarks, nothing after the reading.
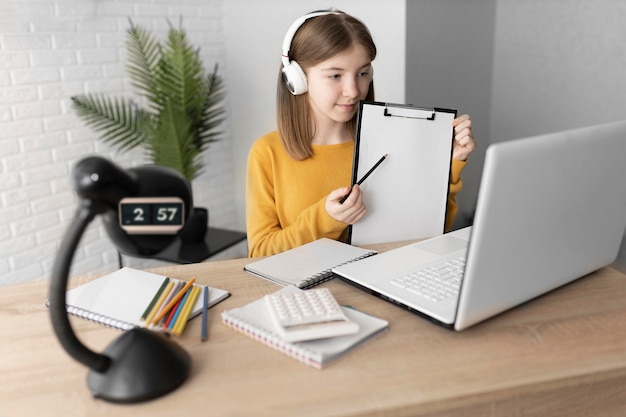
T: 2:57
